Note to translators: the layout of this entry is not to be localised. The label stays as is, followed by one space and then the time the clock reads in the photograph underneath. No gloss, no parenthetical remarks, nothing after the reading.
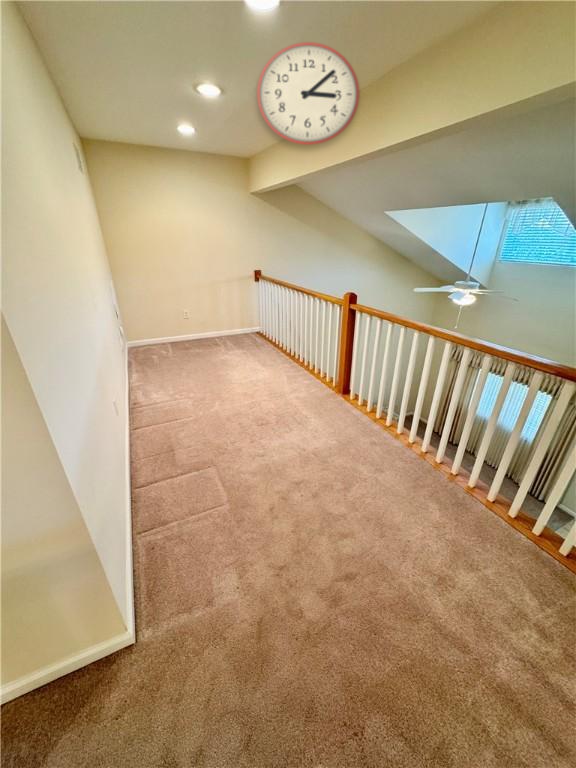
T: 3:08
